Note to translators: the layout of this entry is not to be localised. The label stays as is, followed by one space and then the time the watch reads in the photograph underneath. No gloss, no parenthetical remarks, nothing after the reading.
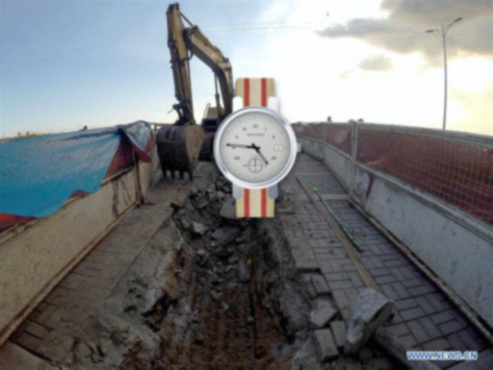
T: 4:46
